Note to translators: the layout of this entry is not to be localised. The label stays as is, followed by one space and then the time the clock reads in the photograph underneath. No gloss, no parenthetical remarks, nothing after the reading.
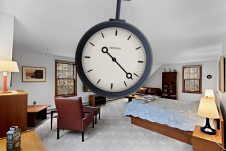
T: 10:22
